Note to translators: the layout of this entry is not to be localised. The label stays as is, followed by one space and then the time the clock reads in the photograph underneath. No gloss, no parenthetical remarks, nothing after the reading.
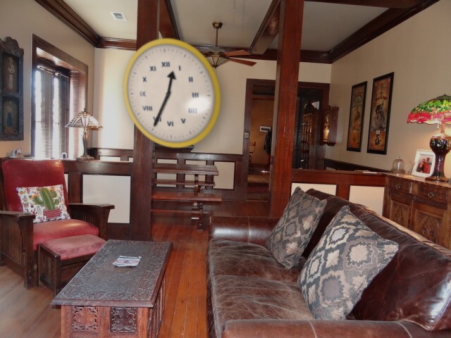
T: 12:35
